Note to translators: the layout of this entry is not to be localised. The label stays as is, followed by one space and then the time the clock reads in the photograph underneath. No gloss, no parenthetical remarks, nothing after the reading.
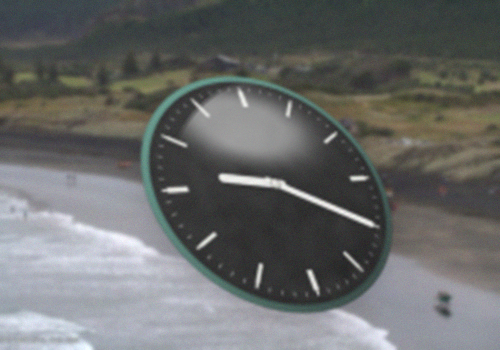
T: 9:20
